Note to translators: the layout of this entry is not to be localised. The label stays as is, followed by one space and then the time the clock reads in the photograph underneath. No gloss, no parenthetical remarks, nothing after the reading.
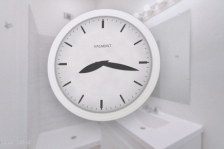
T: 8:17
